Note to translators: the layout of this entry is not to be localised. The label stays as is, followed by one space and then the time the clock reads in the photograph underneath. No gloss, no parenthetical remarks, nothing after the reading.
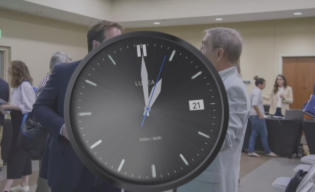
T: 1:00:04
